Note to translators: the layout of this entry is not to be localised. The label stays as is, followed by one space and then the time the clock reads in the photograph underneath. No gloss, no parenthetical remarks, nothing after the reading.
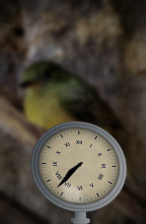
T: 7:37
